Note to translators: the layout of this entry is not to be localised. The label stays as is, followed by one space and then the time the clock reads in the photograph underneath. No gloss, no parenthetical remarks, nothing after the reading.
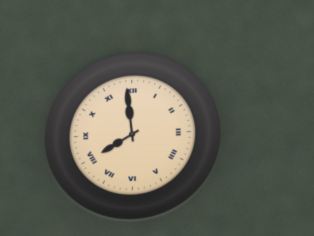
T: 7:59
